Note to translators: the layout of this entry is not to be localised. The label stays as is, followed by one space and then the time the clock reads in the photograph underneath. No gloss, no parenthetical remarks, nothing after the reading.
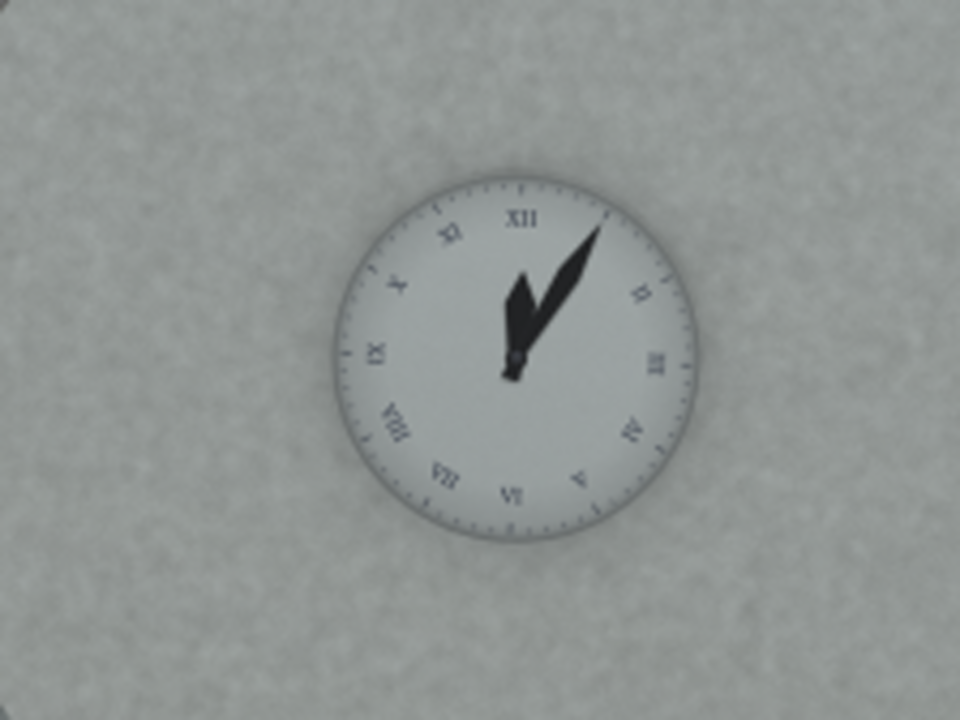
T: 12:05
